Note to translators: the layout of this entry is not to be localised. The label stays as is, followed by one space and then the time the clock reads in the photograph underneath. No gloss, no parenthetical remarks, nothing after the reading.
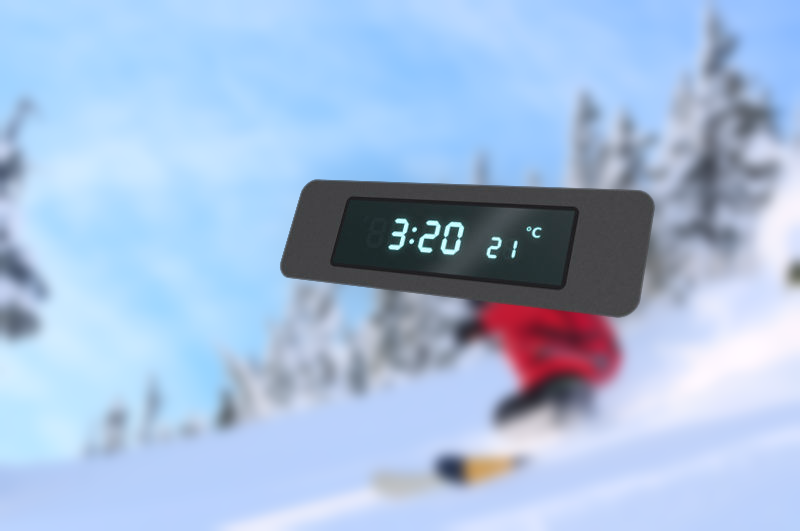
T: 3:20
